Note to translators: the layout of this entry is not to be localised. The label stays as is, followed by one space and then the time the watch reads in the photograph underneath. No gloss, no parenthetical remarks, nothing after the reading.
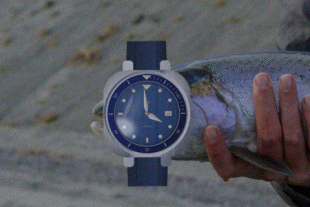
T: 3:59
